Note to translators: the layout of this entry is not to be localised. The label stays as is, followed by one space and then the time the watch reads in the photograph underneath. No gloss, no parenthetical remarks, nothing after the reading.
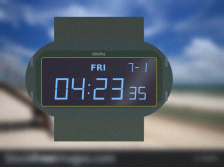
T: 4:23:35
